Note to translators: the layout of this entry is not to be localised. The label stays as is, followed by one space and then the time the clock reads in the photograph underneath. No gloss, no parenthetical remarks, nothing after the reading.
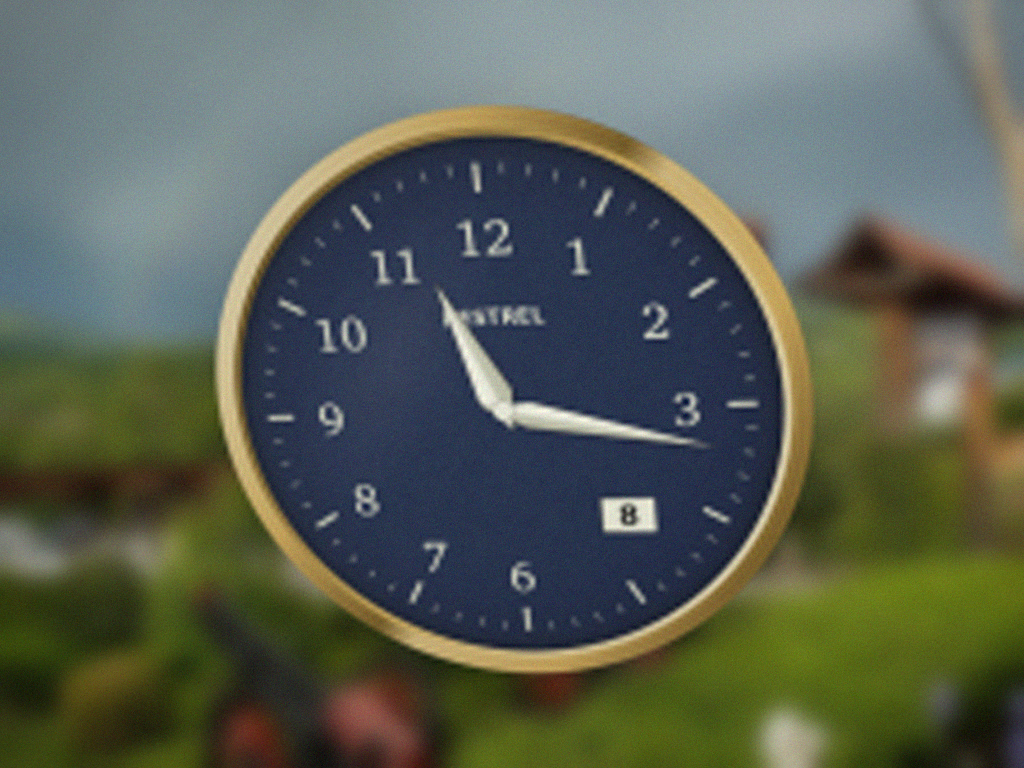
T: 11:17
